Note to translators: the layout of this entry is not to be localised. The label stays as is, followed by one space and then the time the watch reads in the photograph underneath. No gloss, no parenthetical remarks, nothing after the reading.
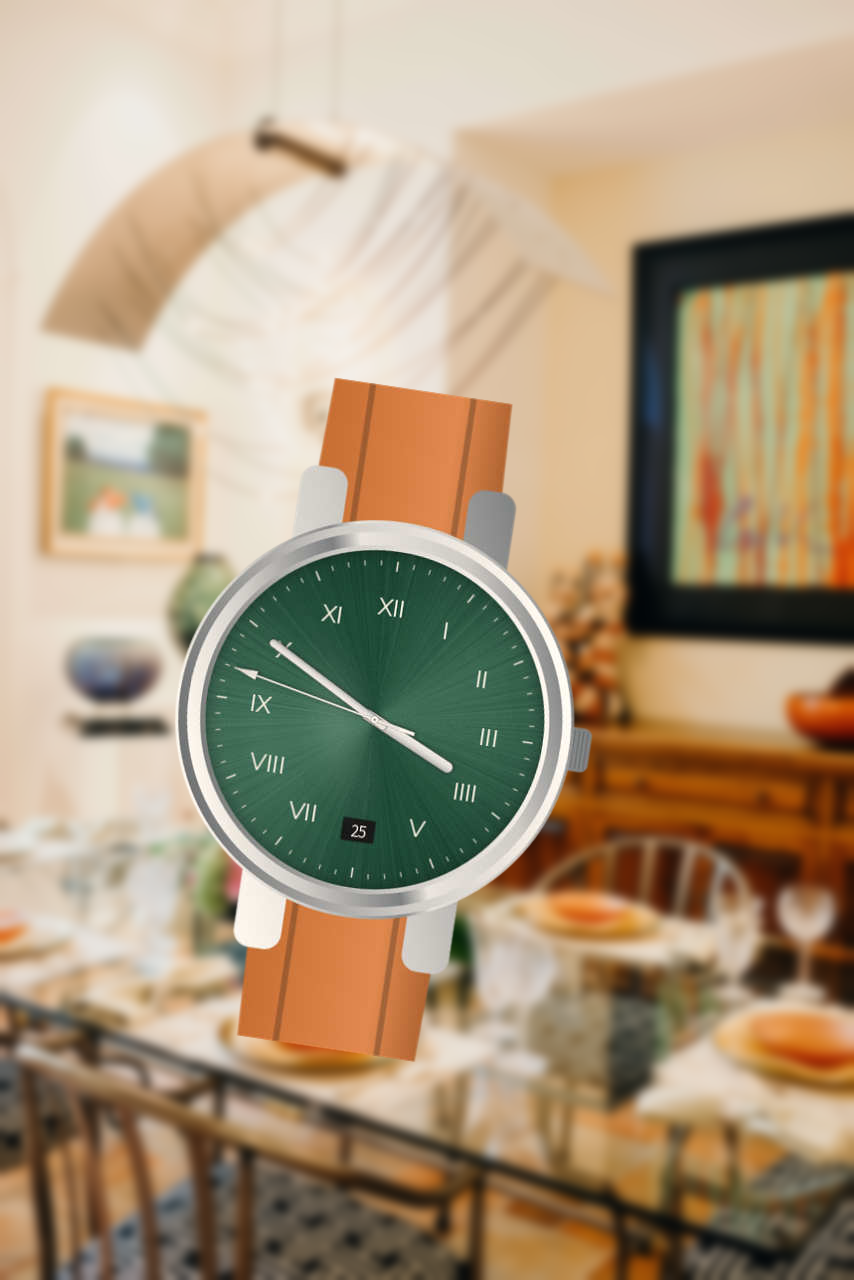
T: 3:49:47
